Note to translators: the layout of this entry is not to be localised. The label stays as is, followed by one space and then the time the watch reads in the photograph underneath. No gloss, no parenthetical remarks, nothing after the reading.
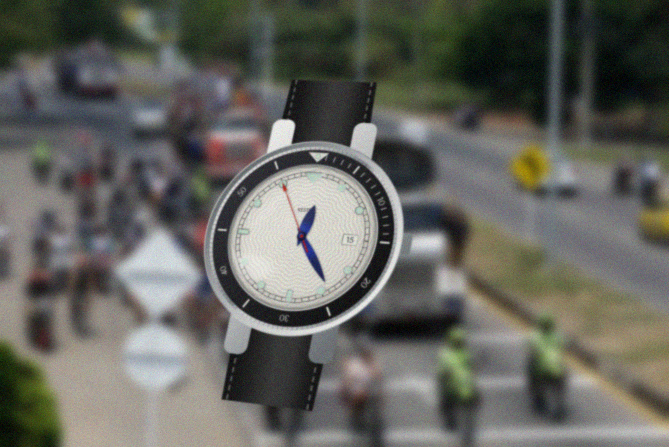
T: 12:23:55
